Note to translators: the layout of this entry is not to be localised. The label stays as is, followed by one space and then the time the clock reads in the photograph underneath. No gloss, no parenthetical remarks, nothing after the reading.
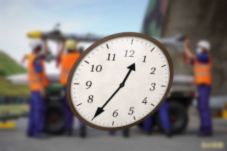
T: 12:35
